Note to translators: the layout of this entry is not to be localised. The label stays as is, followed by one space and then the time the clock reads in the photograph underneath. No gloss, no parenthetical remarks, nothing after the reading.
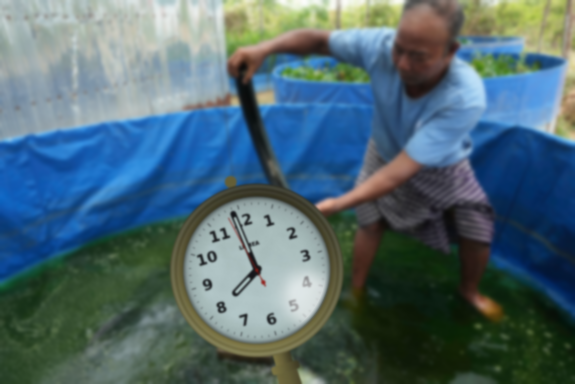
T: 7:58:58
